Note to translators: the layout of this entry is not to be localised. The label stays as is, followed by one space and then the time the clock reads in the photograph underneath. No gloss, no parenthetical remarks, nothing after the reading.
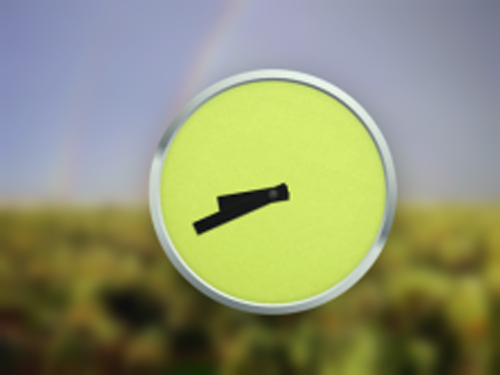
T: 8:41
